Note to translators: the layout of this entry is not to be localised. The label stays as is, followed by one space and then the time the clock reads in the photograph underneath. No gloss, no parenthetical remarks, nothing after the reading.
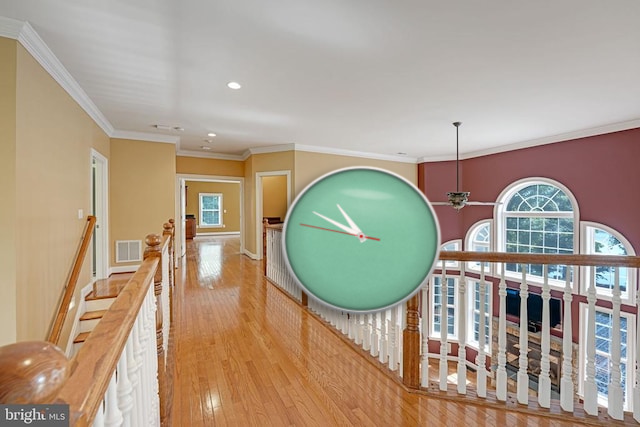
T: 10:49:47
